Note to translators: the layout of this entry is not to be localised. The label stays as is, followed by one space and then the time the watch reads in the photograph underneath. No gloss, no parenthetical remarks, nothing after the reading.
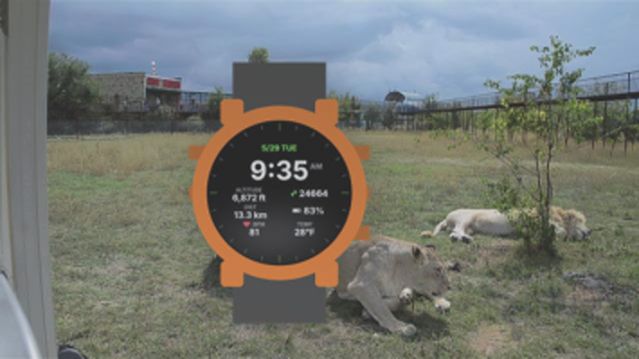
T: 9:35
